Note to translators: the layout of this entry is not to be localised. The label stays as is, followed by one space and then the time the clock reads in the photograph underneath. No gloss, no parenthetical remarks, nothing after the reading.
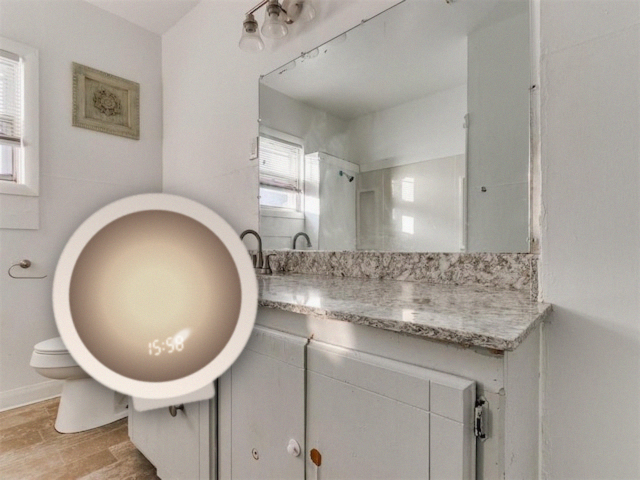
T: 15:58
